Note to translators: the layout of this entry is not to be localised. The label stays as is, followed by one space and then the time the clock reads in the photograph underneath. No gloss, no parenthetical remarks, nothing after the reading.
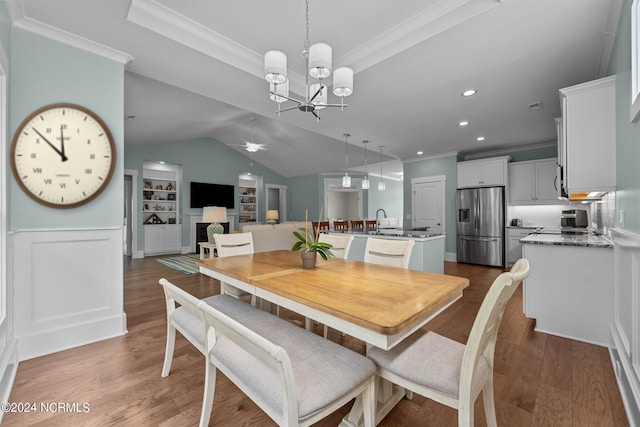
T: 11:52
